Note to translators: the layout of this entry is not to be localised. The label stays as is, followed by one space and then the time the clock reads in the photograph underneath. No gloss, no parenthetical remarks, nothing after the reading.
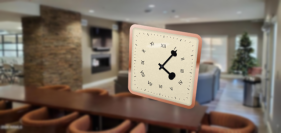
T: 4:06
